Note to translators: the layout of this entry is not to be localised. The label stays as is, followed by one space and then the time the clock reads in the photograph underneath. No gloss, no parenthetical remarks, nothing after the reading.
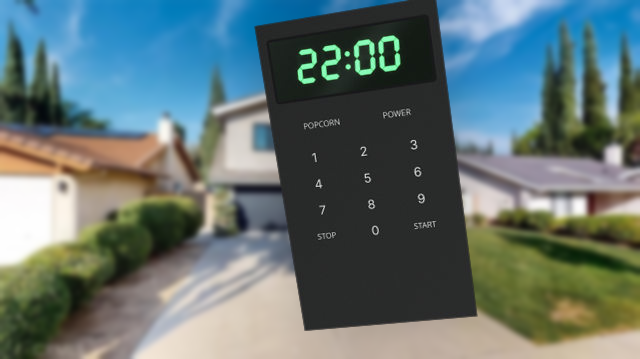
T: 22:00
